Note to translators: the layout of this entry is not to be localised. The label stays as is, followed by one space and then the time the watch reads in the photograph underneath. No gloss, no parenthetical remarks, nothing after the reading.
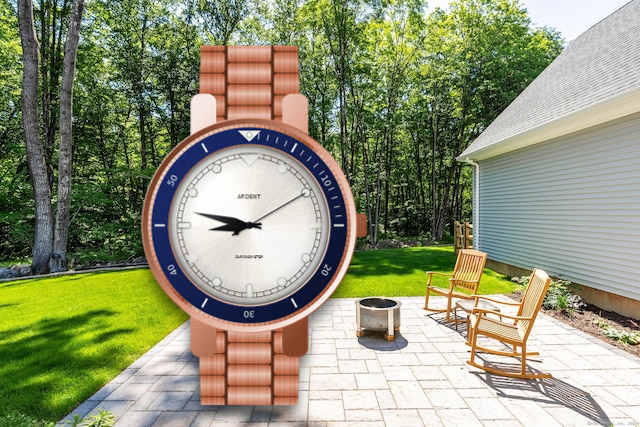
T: 8:47:10
